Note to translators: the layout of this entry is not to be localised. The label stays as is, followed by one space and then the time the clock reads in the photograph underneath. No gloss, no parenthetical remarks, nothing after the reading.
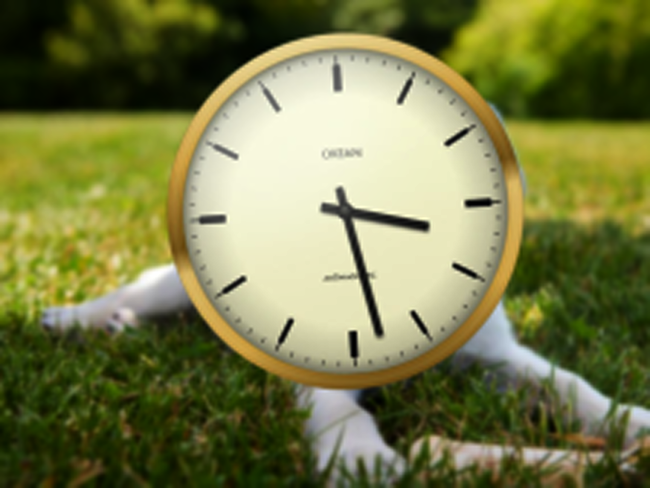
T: 3:28
